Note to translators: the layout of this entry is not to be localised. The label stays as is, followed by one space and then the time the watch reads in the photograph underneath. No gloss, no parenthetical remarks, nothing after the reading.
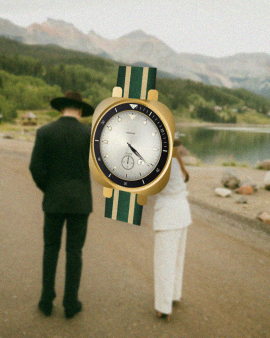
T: 4:21
